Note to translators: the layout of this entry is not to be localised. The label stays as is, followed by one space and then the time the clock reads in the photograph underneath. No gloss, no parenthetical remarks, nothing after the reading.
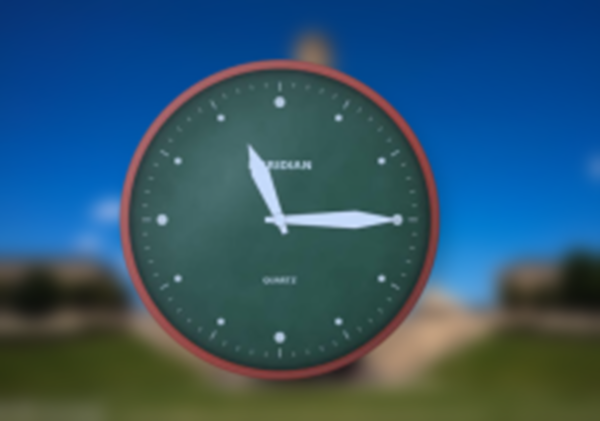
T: 11:15
